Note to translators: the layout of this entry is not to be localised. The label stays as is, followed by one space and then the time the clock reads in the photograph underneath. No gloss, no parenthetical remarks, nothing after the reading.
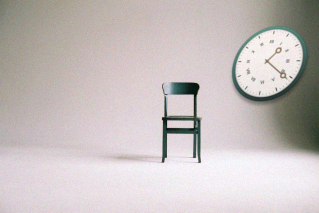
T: 1:21
